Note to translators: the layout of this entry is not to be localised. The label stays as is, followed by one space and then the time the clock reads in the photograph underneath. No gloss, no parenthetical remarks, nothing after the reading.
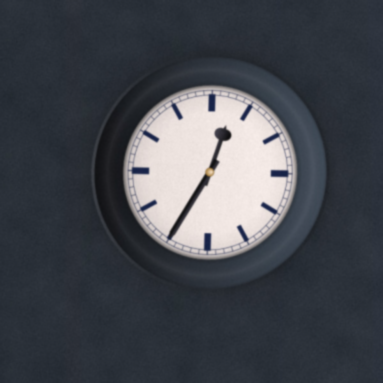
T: 12:35
